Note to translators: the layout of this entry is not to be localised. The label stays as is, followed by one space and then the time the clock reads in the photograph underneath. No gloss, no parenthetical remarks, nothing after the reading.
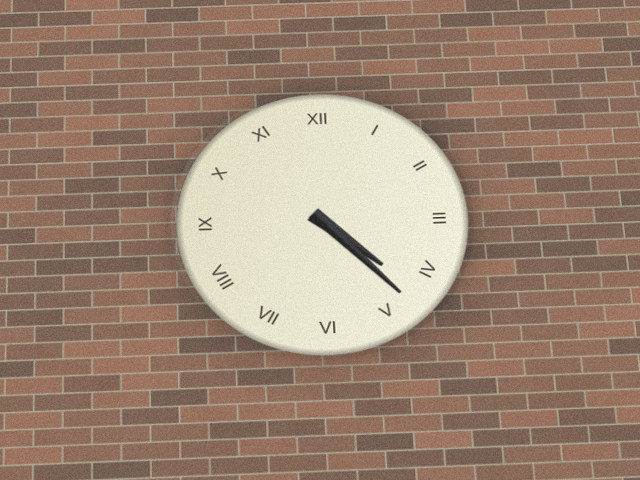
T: 4:23
